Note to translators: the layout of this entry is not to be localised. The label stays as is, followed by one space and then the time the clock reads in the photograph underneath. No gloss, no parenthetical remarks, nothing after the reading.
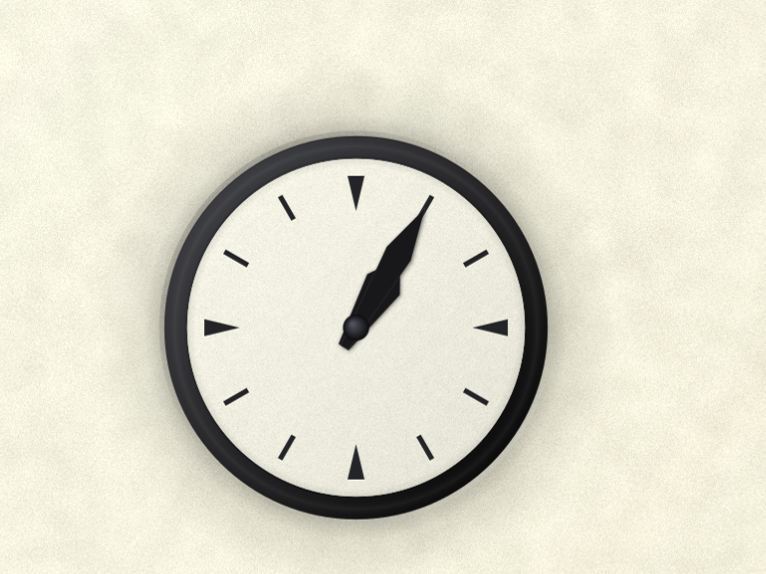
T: 1:05
